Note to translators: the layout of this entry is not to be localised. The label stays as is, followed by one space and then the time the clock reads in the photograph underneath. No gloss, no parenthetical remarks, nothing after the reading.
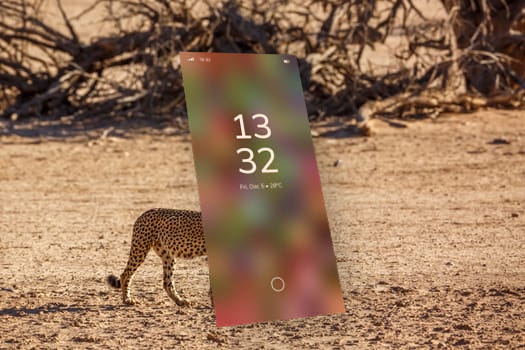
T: 13:32
